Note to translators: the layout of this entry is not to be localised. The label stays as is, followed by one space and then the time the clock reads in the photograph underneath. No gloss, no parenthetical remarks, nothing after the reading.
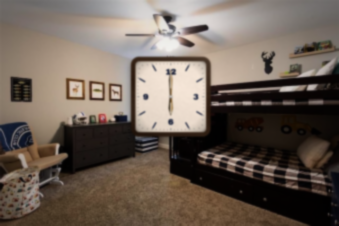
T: 6:00
